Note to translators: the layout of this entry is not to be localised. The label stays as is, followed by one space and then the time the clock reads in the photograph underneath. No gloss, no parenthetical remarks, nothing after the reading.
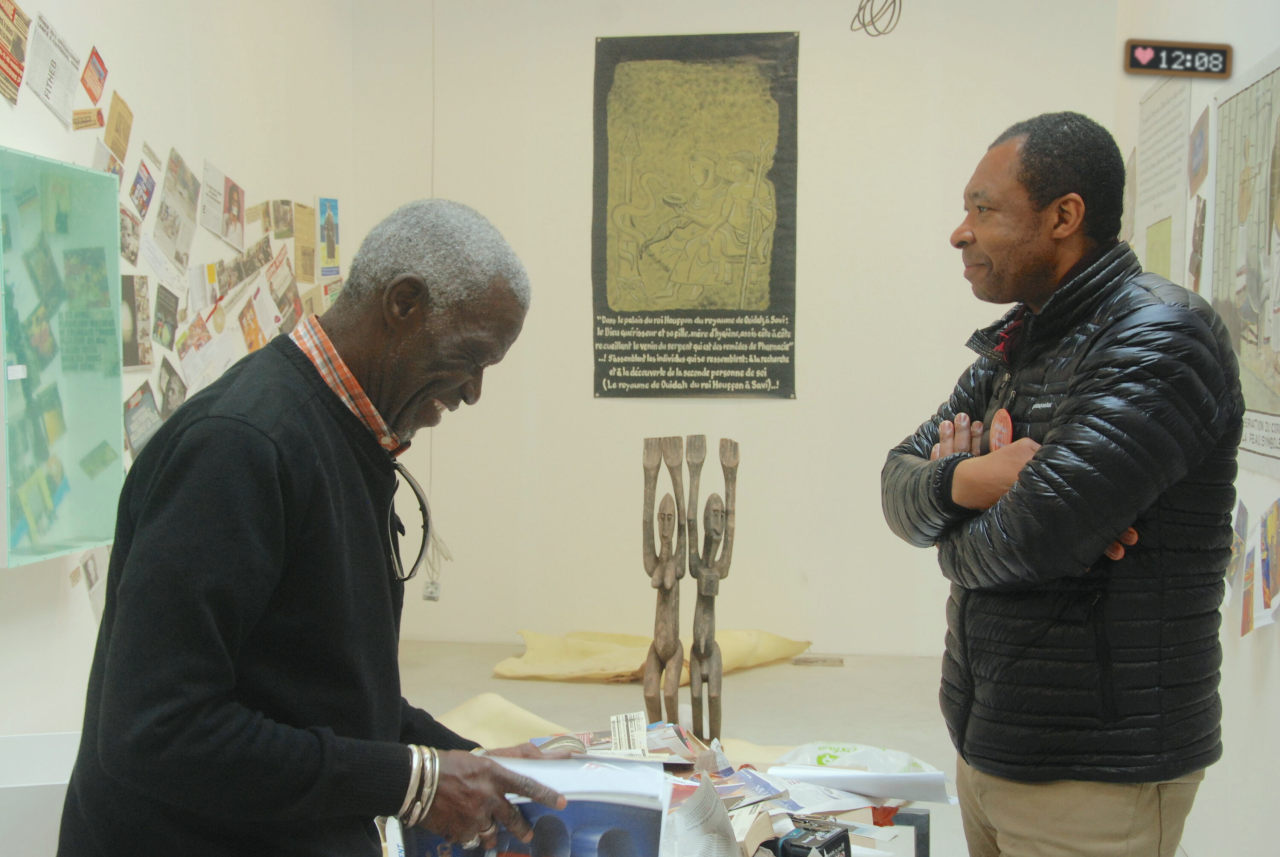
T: 12:08
